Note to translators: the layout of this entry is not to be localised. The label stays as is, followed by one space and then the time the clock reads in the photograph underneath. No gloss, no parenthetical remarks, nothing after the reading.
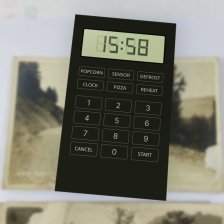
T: 15:58
